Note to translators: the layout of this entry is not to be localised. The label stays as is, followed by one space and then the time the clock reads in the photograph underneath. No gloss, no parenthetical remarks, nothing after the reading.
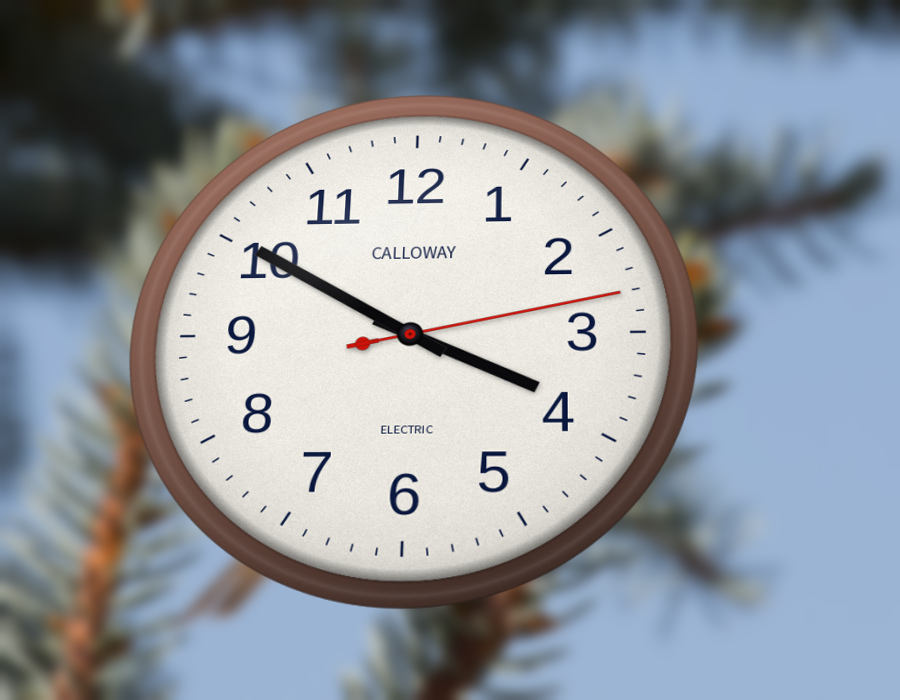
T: 3:50:13
